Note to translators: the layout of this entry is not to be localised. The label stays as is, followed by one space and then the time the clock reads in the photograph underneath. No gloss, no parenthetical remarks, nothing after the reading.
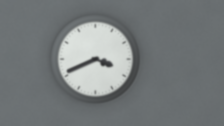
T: 3:41
